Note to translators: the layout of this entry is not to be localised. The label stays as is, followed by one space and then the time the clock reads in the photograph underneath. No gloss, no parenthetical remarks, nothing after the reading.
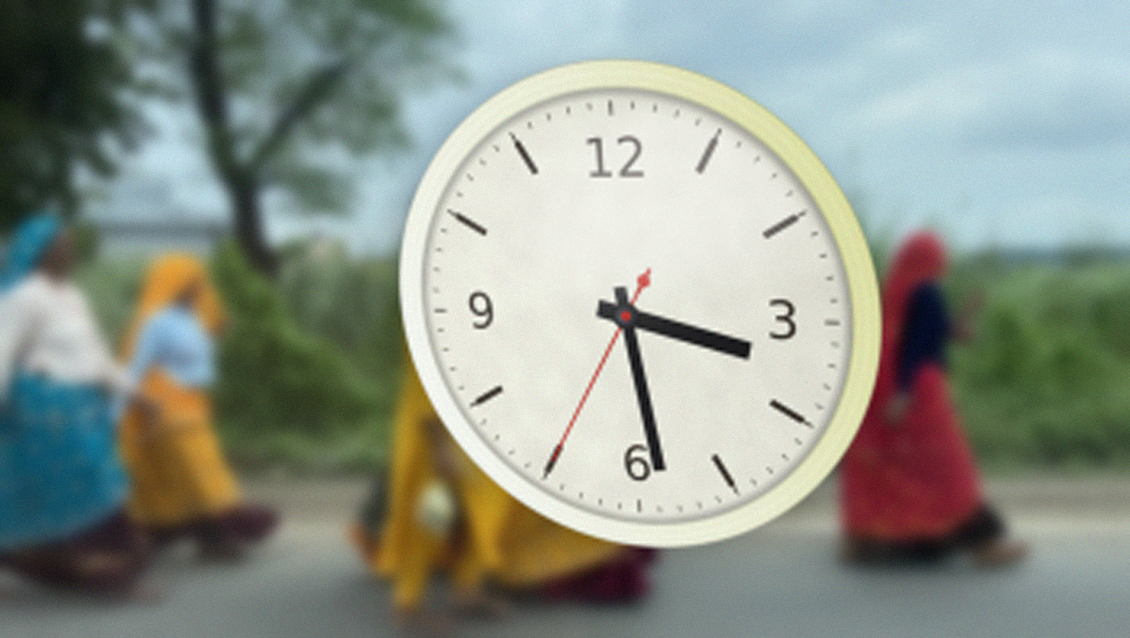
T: 3:28:35
